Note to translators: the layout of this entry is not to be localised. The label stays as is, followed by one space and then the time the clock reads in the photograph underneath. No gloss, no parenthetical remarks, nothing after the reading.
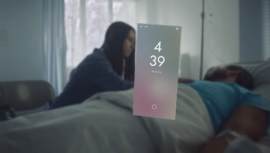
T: 4:39
